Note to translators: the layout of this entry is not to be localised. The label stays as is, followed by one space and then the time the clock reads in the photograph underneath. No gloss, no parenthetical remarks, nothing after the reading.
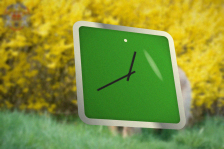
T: 12:40
